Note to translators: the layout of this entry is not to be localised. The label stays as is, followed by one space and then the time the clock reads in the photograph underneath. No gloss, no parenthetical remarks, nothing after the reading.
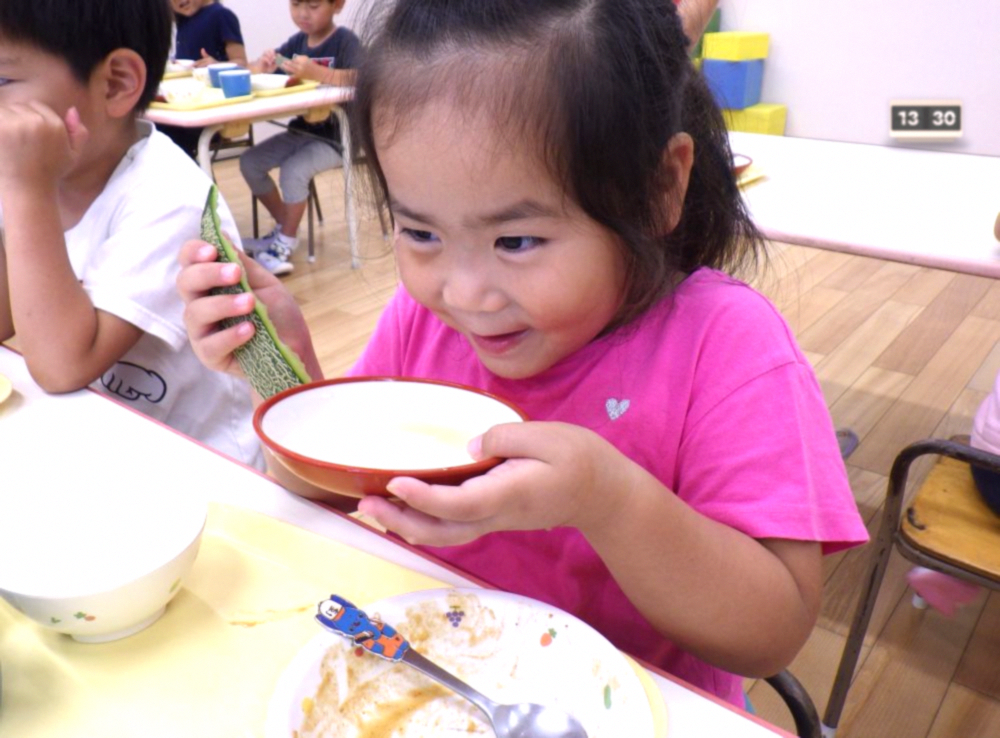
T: 13:30
